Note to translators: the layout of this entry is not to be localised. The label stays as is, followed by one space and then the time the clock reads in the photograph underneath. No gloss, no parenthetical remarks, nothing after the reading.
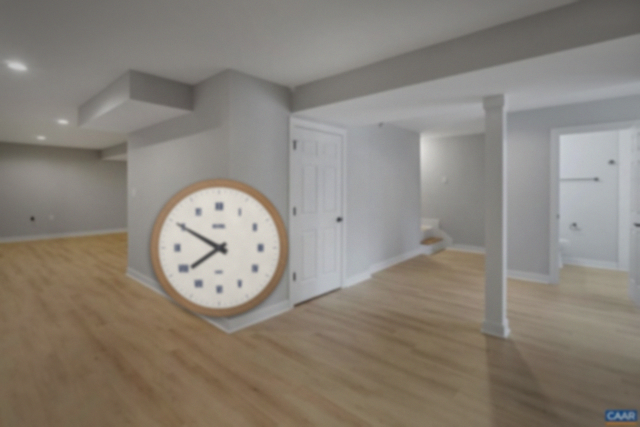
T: 7:50
